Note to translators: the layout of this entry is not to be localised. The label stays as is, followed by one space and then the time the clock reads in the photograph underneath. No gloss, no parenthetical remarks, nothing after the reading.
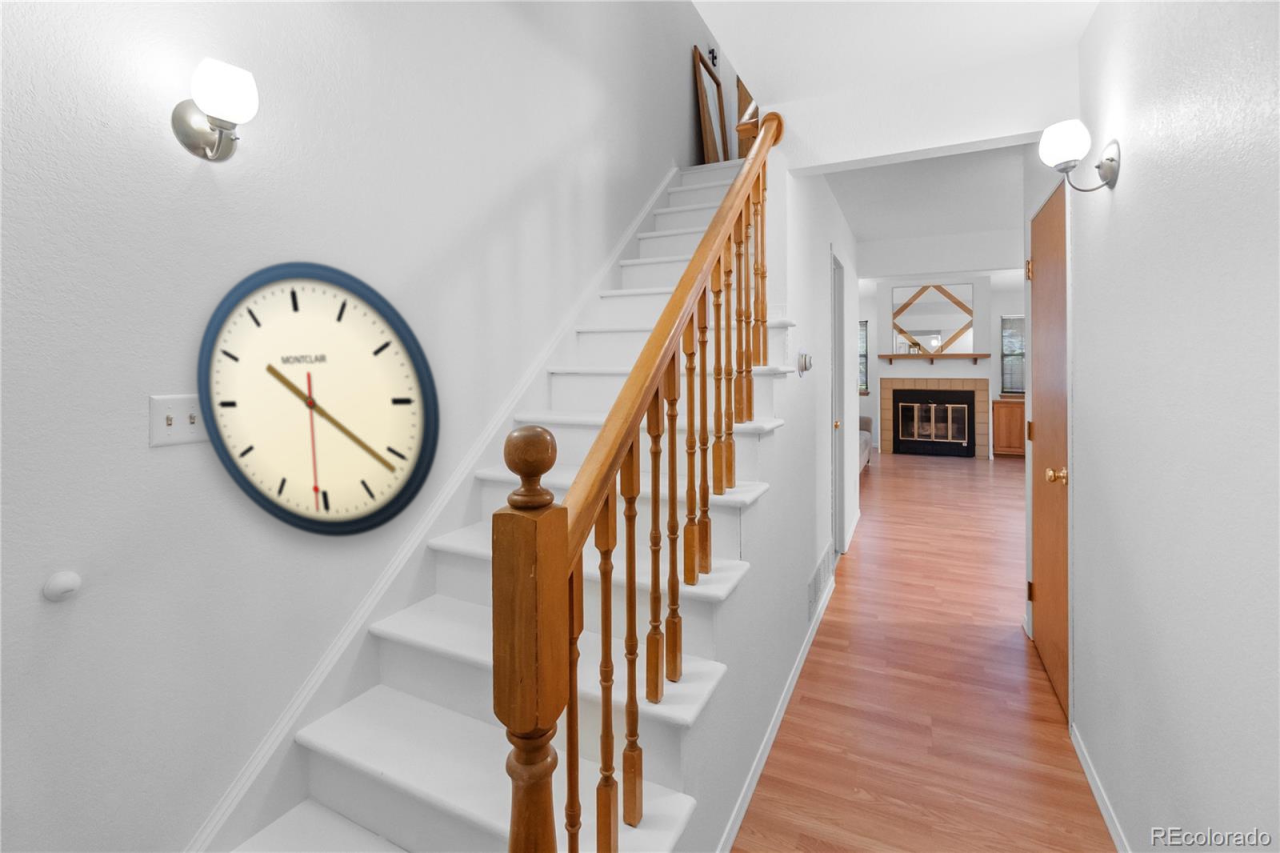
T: 10:21:31
